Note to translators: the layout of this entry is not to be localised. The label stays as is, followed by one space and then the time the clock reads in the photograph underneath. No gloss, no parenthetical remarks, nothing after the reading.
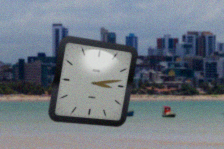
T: 3:13
